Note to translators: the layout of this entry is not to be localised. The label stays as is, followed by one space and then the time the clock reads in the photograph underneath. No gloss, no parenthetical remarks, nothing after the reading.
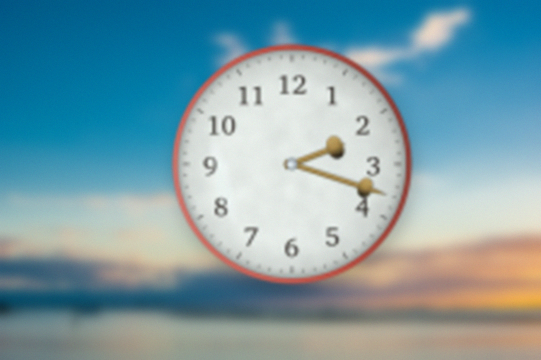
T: 2:18
